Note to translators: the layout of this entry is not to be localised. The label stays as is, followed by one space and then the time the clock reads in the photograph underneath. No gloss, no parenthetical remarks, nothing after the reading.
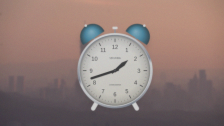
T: 1:42
